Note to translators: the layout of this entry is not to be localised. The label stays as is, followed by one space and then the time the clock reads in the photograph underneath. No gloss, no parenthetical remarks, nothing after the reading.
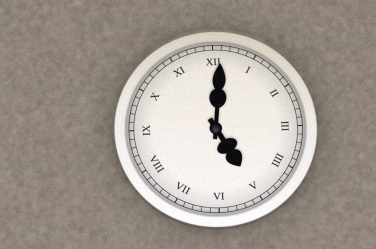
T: 5:01
